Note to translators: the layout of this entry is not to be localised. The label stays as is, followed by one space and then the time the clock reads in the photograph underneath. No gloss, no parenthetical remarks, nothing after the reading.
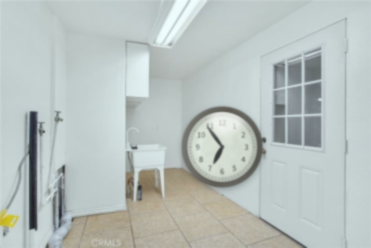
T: 6:54
